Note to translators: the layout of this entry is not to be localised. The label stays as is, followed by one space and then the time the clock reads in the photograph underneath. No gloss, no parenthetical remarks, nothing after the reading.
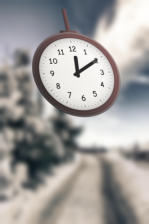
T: 12:10
